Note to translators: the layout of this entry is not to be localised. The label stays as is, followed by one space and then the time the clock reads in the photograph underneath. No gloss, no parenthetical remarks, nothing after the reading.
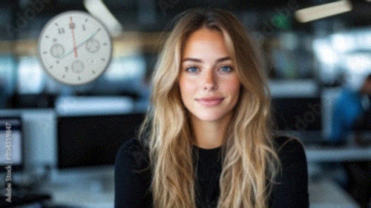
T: 8:10
